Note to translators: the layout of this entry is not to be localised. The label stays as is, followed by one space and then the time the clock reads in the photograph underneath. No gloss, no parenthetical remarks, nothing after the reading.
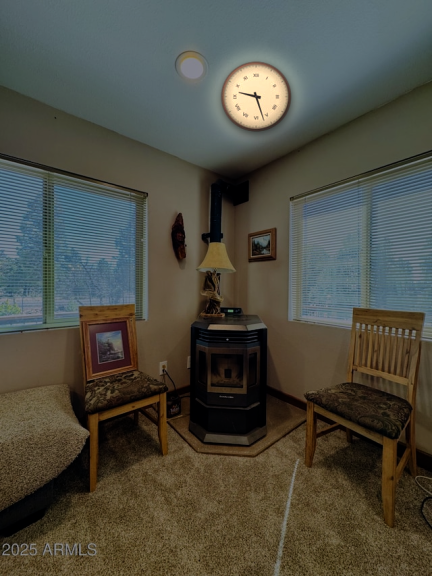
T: 9:27
